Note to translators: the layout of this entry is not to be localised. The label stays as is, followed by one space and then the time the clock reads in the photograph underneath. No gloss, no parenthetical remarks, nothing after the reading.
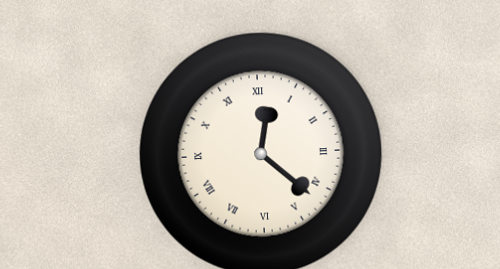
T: 12:22
